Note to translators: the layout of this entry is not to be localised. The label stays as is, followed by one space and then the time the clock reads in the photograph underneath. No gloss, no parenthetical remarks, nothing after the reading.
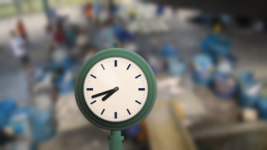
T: 7:42
